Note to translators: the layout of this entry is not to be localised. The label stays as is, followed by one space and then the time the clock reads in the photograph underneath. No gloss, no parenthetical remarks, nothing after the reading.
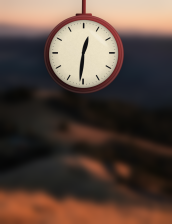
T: 12:31
